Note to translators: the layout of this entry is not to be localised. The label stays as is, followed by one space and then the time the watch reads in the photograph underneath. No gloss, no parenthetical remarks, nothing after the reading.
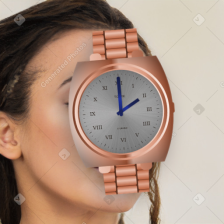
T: 2:00
